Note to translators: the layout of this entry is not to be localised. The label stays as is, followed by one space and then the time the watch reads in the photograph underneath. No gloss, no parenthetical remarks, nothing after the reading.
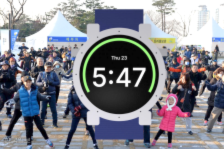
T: 5:47
